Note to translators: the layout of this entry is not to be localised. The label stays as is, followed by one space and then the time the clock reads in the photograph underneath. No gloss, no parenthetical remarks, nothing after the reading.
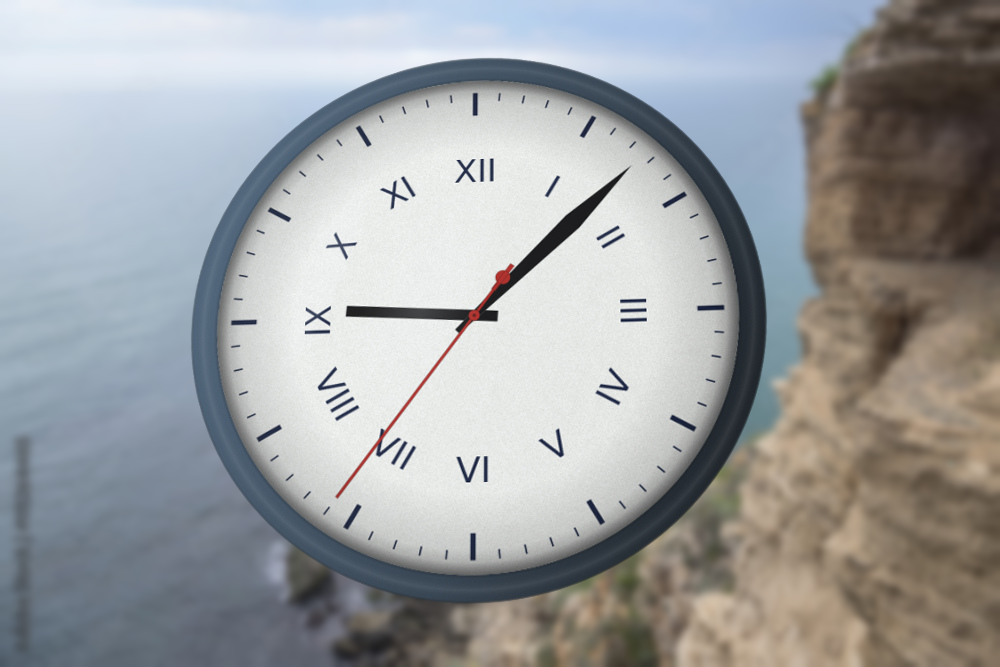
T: 9:07:36
